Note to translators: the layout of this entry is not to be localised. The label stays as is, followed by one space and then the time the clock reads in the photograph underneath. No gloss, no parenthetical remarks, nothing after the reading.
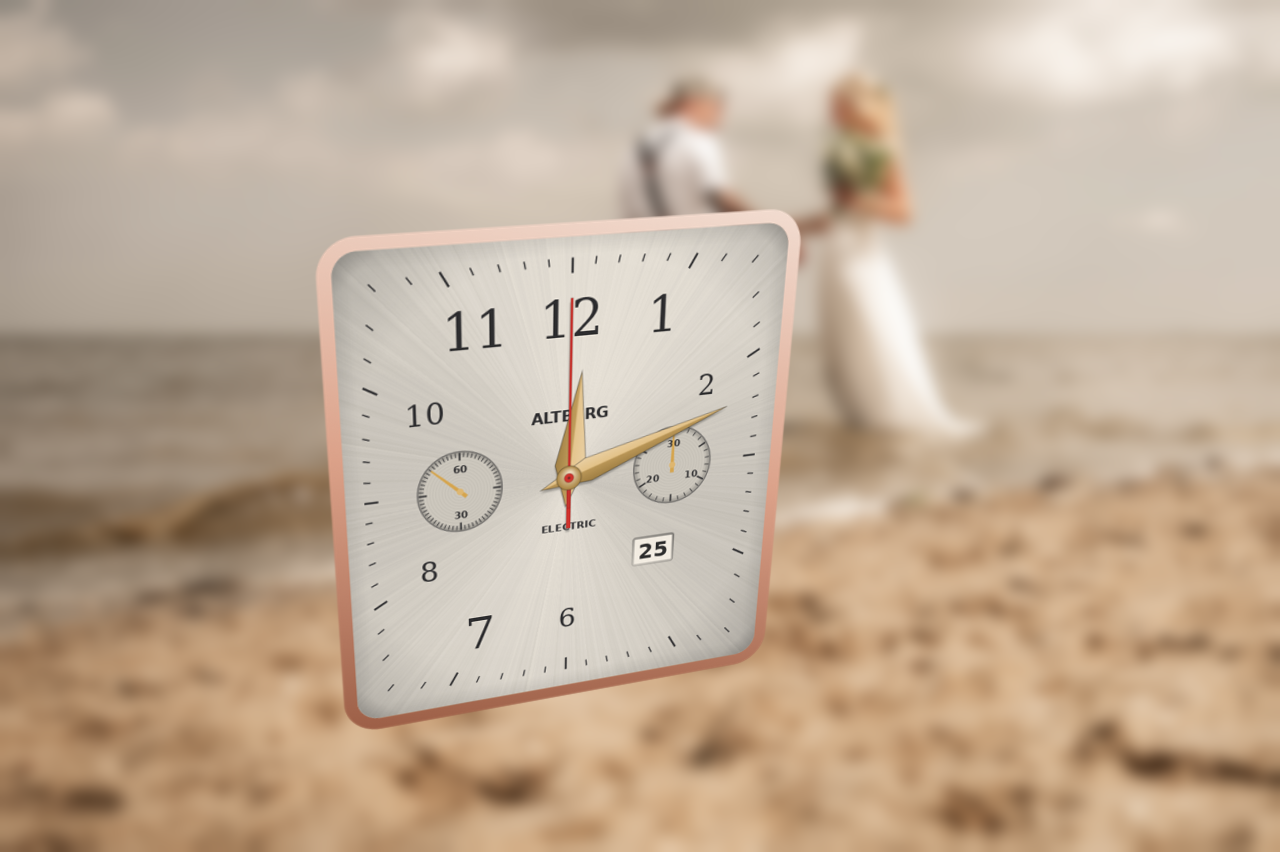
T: 12:11:52
